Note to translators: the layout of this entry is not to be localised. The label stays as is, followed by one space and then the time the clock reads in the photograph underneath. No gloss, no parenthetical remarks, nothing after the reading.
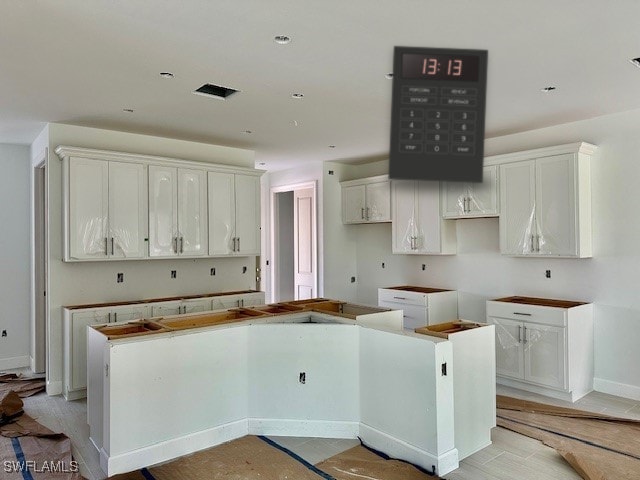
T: 13:13
